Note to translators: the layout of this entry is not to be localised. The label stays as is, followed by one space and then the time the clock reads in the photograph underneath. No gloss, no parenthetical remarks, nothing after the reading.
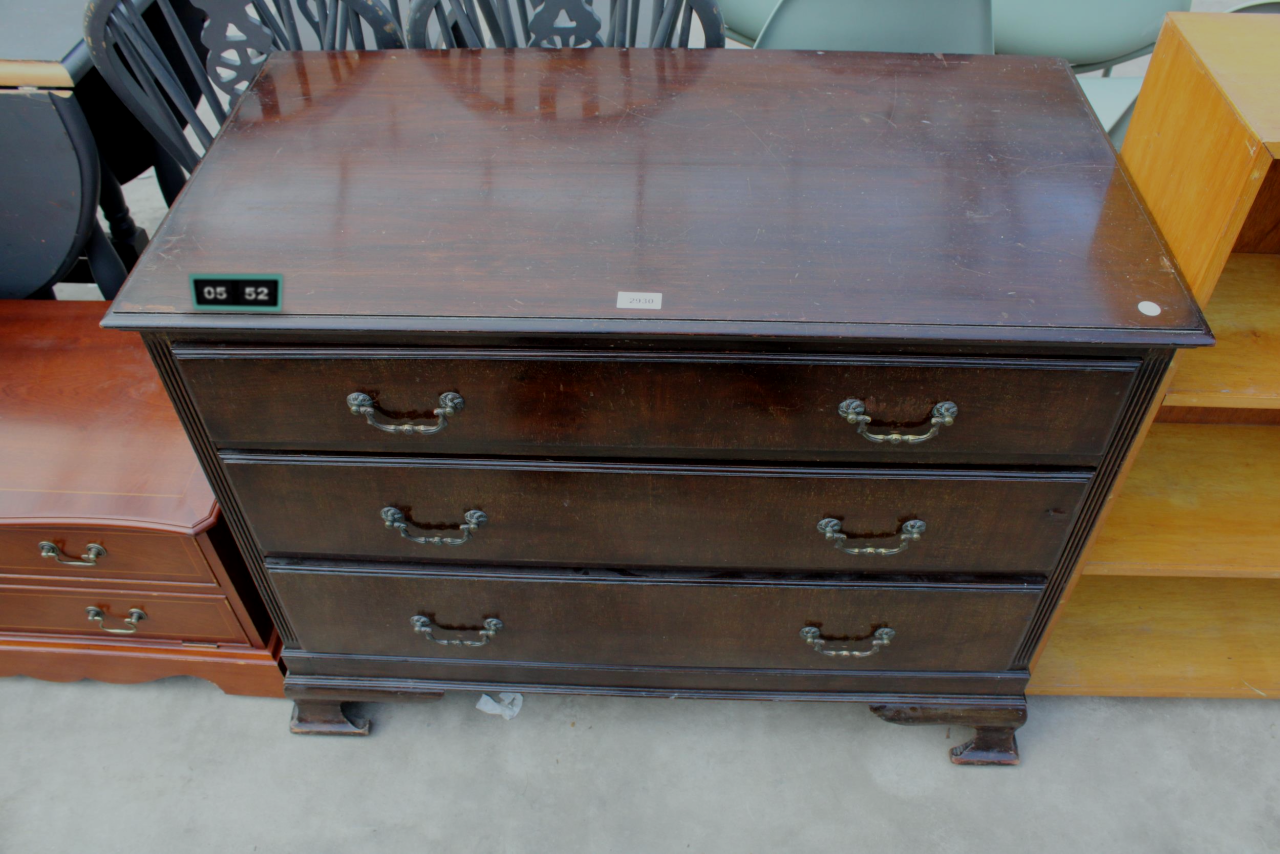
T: 5:52
